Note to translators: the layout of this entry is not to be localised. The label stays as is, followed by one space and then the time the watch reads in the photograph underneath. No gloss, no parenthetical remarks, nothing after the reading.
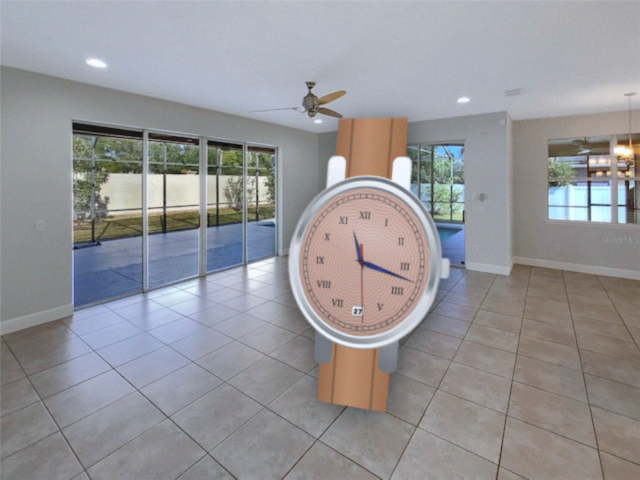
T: 11:17:29
